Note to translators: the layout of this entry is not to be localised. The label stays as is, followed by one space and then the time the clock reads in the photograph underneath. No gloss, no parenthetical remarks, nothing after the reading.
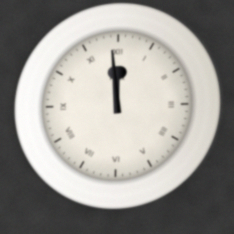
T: 11:59
